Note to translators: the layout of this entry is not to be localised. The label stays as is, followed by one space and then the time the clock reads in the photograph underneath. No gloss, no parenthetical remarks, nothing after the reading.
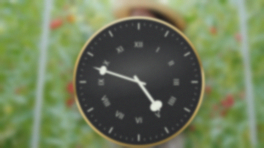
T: 4:48
